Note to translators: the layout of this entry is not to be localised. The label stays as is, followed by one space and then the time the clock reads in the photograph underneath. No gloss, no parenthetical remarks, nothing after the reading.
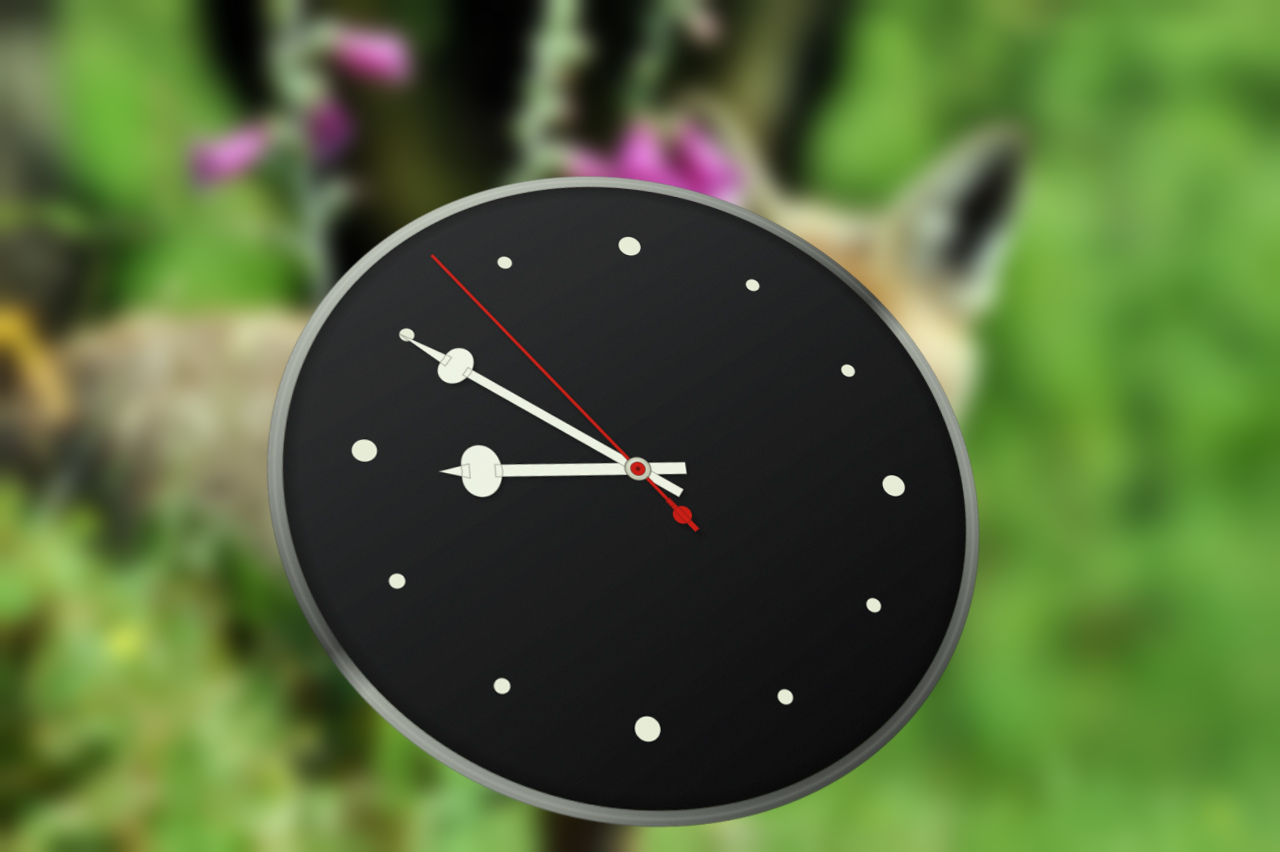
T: 8:49:53
